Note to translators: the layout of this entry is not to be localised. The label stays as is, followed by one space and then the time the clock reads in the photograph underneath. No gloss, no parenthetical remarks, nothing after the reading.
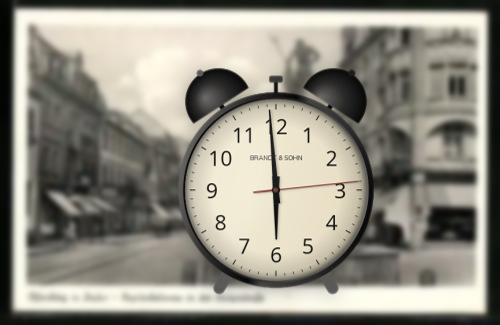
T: 5:59:14
